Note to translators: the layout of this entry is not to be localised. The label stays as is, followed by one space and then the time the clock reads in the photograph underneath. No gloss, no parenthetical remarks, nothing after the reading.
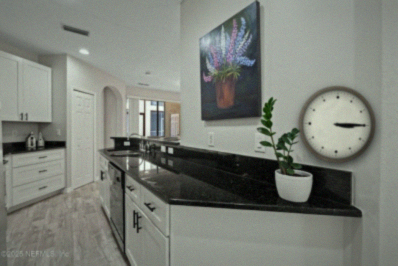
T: 3:15
